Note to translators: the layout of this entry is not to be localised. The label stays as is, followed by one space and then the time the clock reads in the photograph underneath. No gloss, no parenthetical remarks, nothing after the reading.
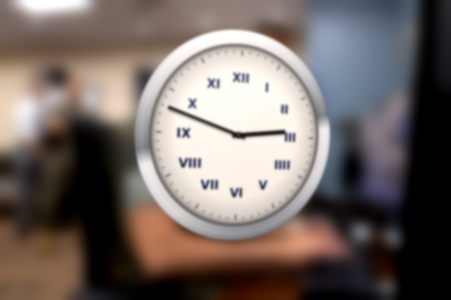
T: 2:48
